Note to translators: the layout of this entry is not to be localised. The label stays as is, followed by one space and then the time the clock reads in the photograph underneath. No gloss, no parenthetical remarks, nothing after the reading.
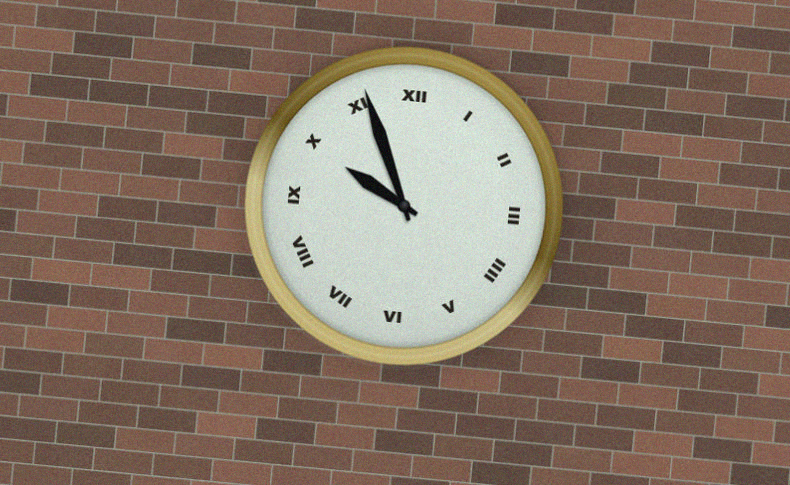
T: 9:56
